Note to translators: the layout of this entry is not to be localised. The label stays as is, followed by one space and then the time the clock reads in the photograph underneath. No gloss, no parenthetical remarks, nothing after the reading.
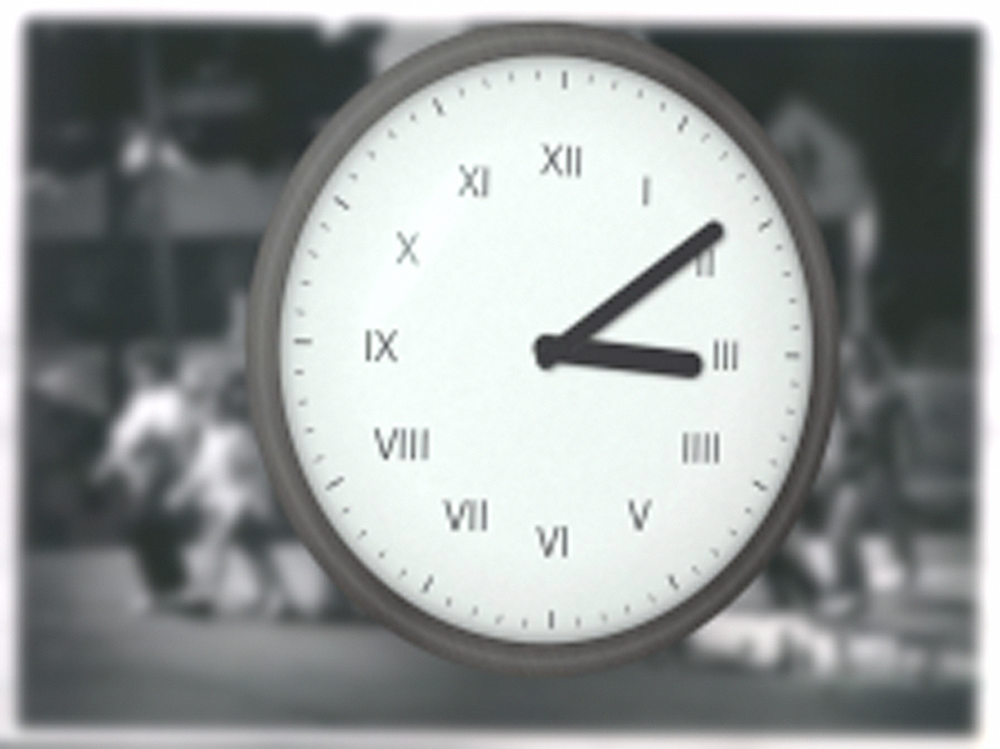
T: 3:09
